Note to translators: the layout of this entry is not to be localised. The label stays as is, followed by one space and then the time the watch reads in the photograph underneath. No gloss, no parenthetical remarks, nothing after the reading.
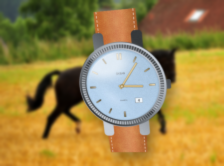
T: 3:06
